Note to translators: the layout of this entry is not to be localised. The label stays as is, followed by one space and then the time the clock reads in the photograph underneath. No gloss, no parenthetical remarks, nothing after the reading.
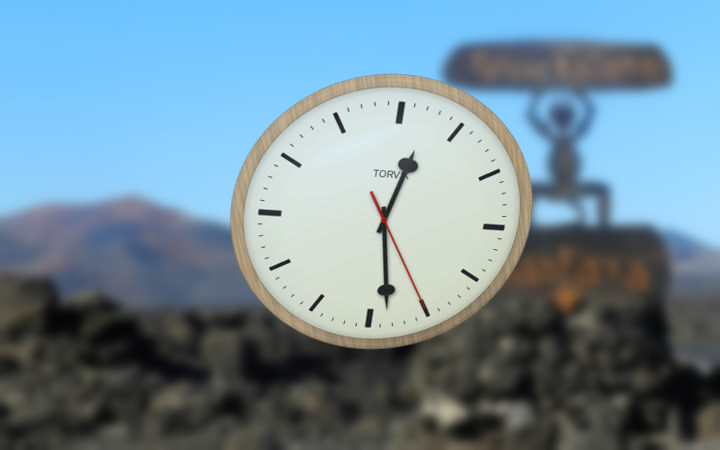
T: 12:28:25
